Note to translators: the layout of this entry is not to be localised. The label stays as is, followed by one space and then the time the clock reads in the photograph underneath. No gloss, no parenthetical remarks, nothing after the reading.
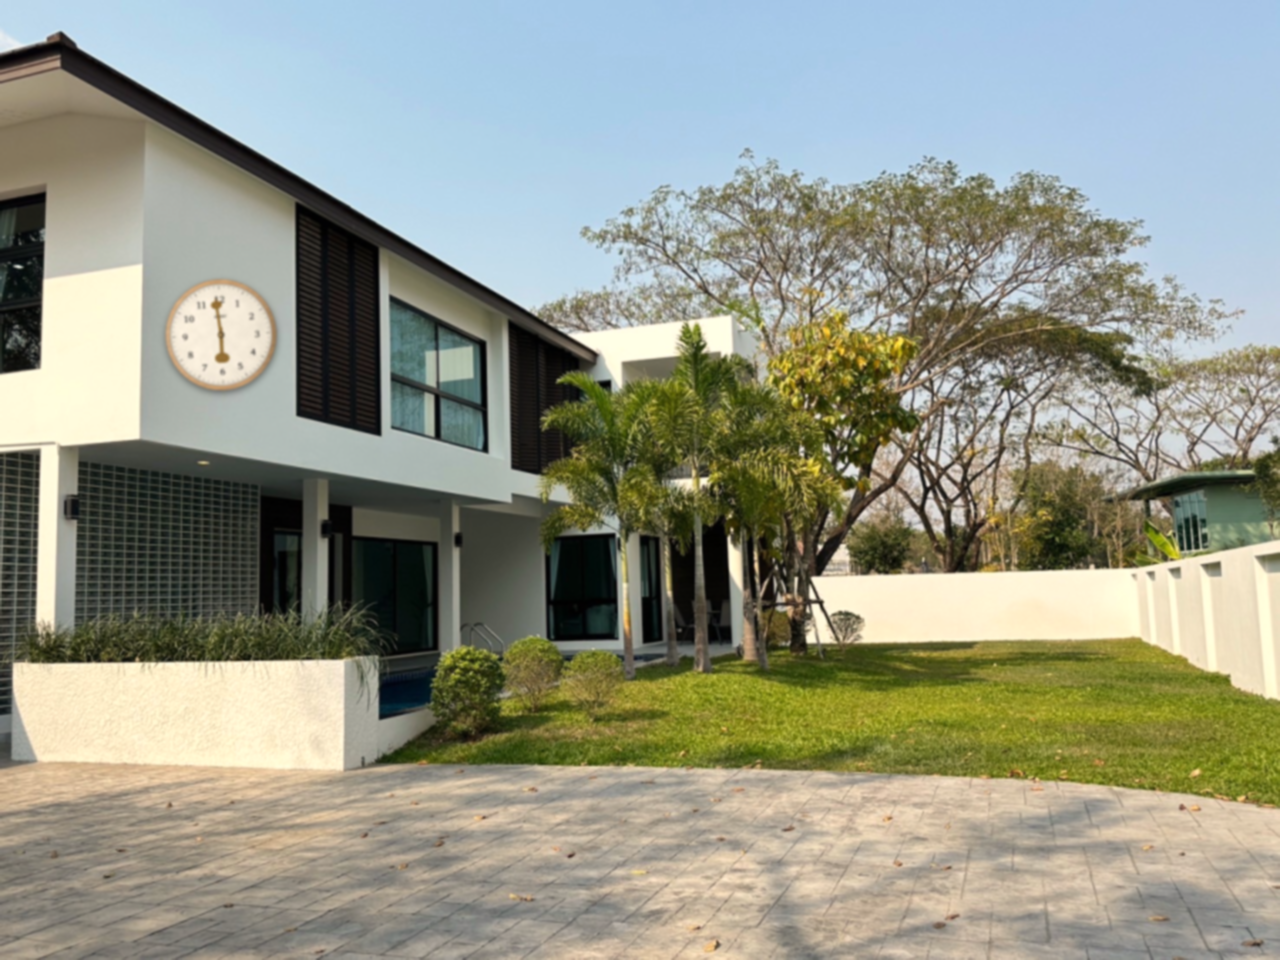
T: 5:59
